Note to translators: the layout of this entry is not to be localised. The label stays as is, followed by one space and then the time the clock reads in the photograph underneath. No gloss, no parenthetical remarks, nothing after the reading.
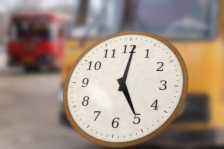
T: 5:01
